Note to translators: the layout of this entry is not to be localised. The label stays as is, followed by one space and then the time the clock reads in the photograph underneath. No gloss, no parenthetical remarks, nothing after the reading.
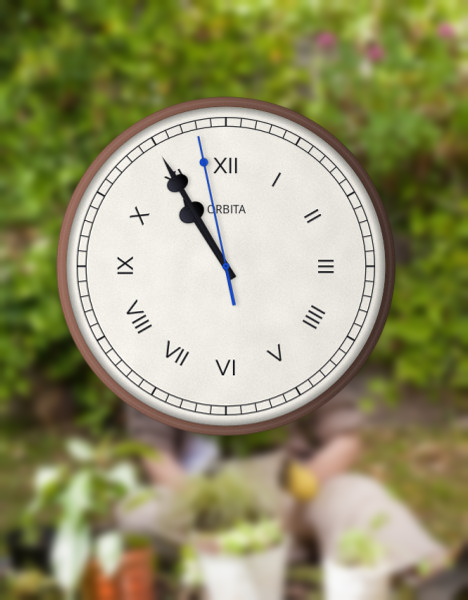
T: 10:54:58
